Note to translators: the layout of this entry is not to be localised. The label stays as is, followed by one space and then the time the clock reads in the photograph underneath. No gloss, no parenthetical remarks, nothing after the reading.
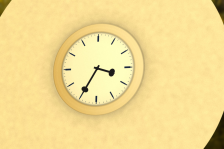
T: 3:35
